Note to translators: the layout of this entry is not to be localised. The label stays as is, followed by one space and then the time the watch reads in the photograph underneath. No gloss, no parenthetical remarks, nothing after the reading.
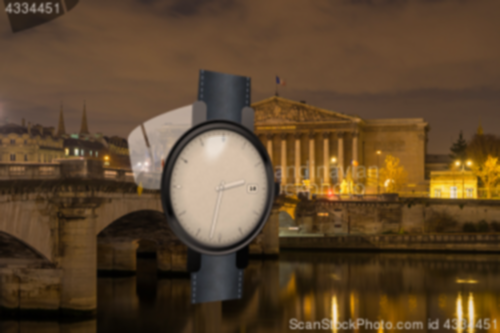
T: 2:32
